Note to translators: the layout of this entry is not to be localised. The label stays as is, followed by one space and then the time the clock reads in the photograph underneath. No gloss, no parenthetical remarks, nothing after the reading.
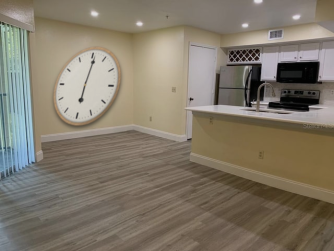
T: 6:01
